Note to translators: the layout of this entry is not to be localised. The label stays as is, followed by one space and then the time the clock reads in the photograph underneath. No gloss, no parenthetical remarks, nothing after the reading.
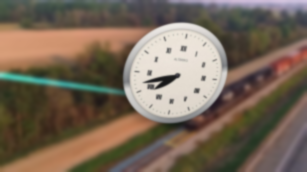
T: 7:42
